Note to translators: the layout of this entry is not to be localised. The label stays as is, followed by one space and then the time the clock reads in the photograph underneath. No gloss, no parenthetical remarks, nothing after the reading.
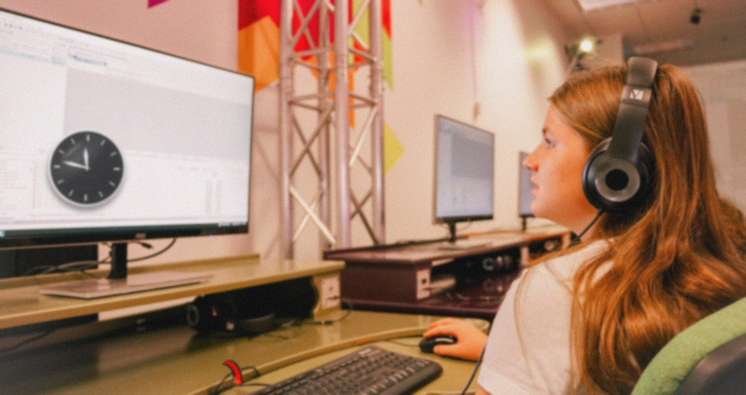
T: 11:47
